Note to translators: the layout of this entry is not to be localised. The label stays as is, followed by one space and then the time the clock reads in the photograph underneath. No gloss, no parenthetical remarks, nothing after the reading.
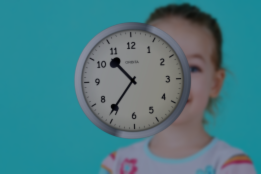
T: 10:36
